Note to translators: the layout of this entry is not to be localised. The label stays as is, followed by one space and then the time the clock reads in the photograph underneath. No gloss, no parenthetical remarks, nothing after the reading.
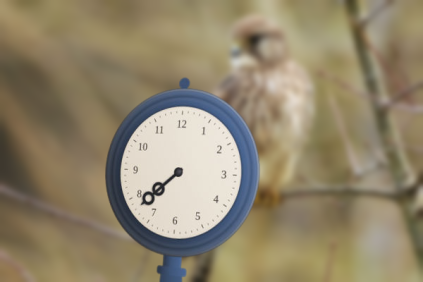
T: 7:38
